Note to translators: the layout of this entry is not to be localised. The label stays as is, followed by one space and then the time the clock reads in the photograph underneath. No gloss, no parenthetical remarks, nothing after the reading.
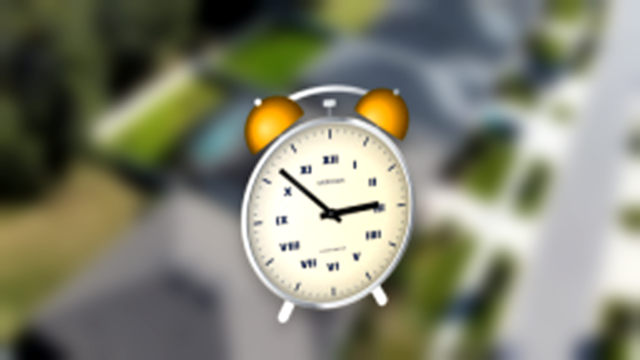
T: 2:52
